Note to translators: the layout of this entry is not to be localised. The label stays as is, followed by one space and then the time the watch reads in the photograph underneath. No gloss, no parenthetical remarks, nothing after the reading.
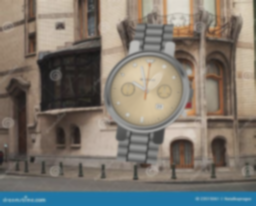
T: 9:57
